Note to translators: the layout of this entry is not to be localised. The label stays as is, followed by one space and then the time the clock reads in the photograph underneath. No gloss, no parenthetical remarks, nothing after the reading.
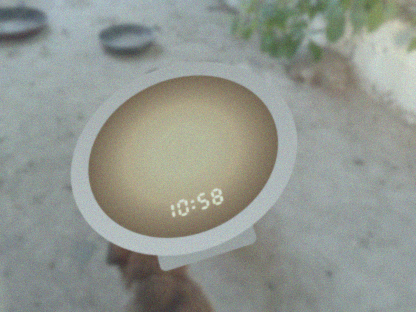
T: 10:58
